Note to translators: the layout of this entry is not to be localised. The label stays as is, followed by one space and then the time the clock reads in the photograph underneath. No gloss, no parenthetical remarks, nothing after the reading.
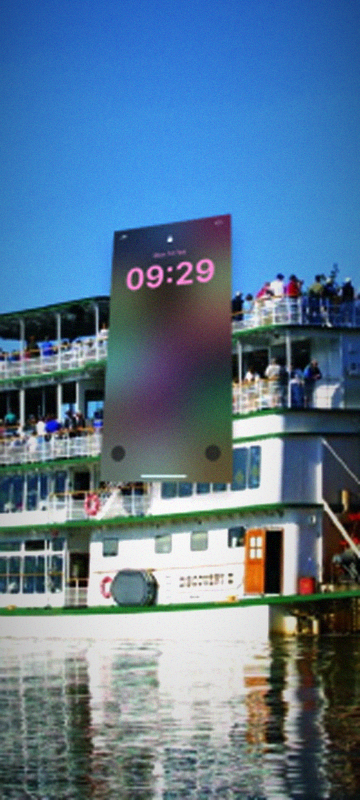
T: 9:29
